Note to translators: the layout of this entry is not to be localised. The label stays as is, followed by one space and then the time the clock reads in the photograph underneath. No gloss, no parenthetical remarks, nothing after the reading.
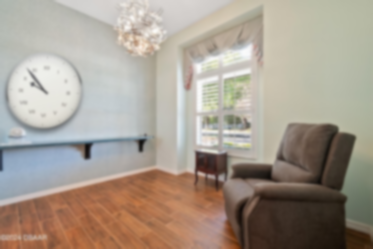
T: 9:53
